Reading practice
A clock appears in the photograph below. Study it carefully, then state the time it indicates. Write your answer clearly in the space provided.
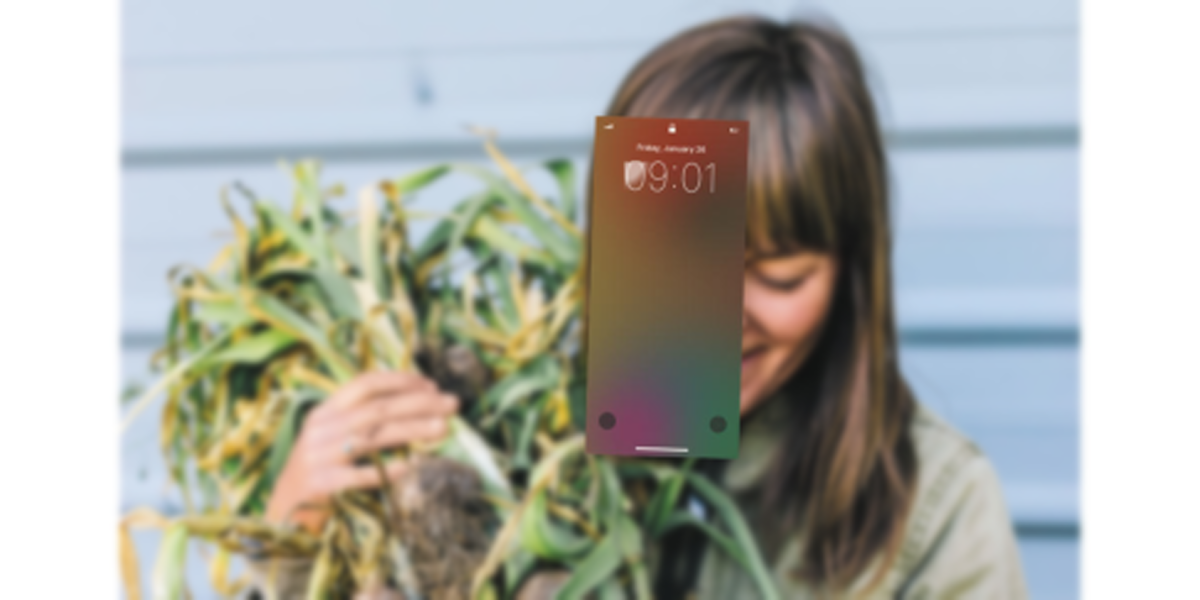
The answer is 9:01
